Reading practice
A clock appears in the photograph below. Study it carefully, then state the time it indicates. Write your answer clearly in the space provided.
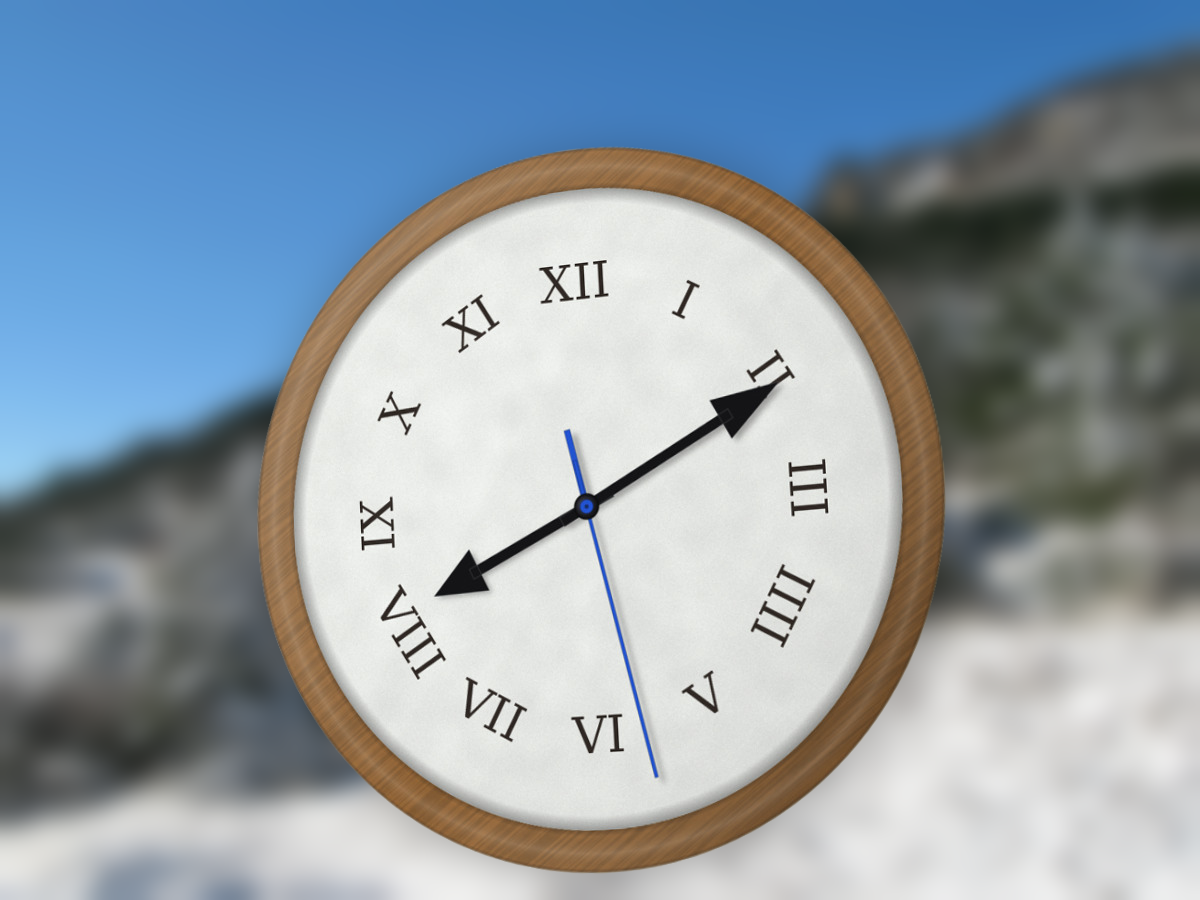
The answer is 8:10:28
